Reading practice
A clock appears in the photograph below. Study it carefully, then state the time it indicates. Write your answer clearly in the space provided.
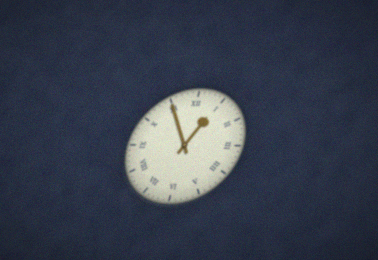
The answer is 12:55
